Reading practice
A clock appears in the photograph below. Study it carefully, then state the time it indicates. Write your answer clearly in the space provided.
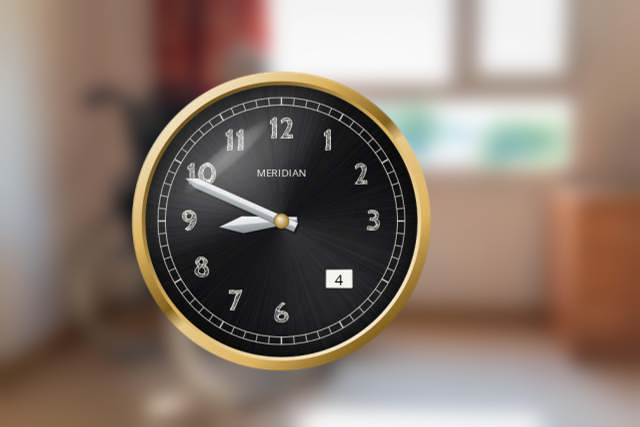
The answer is 8:49
